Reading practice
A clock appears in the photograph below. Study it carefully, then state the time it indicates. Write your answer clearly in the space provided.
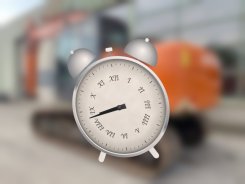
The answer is 8:43
